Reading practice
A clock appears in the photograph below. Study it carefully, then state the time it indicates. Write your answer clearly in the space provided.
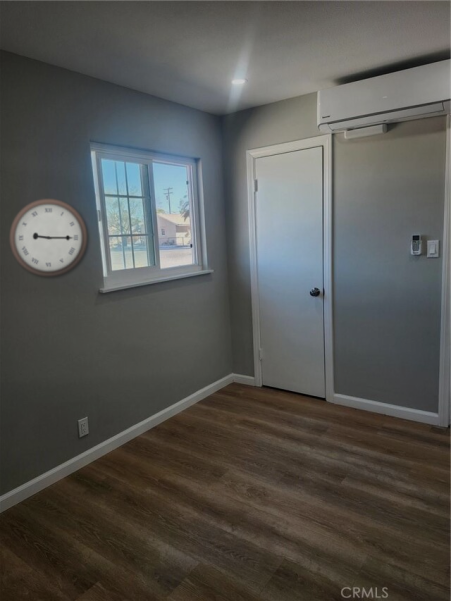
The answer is 9:15
